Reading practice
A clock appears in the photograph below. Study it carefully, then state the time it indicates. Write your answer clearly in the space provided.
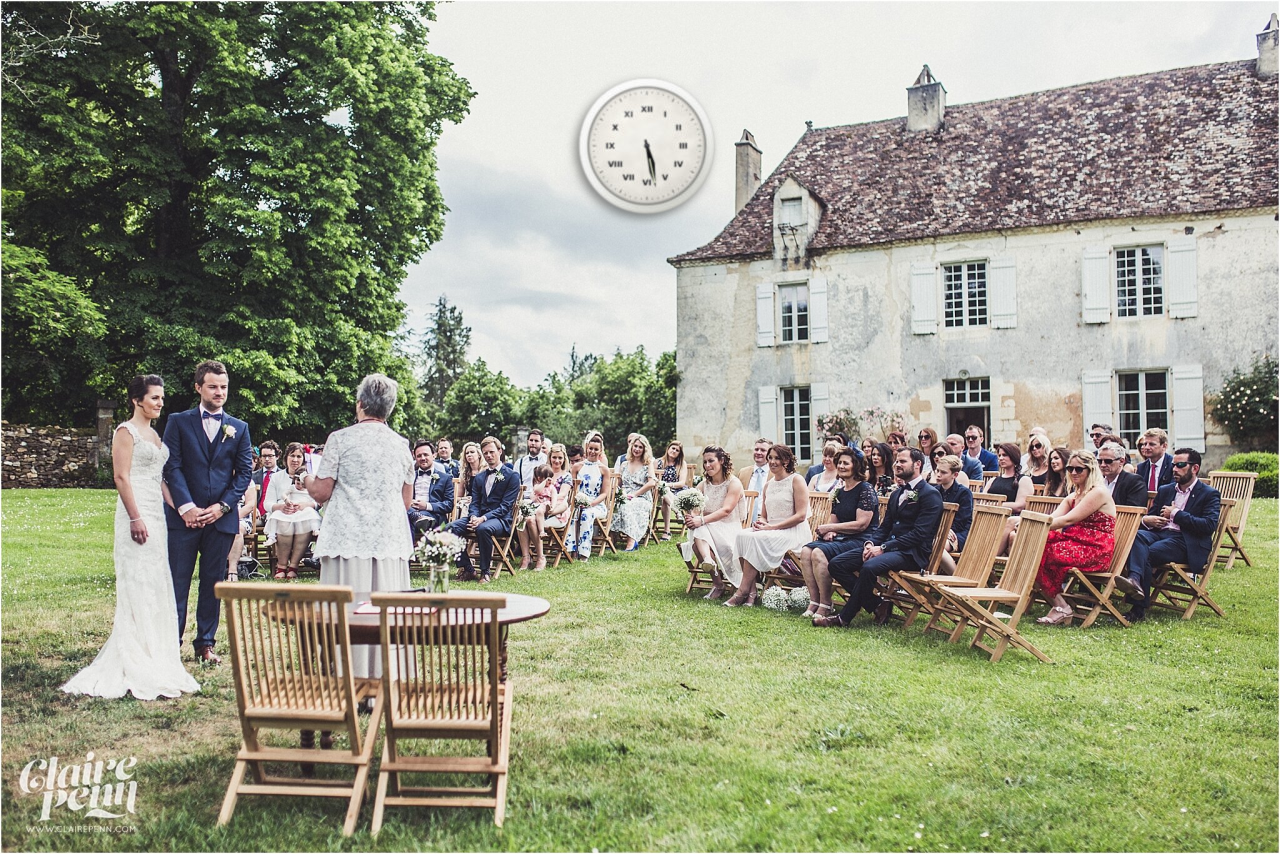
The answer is 5:28
